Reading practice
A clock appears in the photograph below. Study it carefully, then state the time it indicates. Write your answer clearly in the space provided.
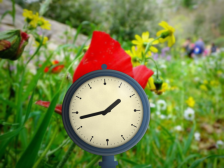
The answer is 1:43
